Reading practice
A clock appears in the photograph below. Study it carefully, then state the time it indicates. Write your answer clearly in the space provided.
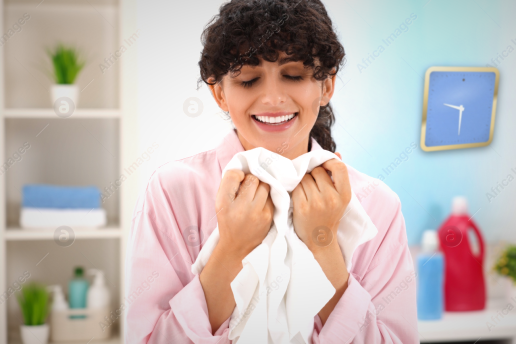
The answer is 9:30
